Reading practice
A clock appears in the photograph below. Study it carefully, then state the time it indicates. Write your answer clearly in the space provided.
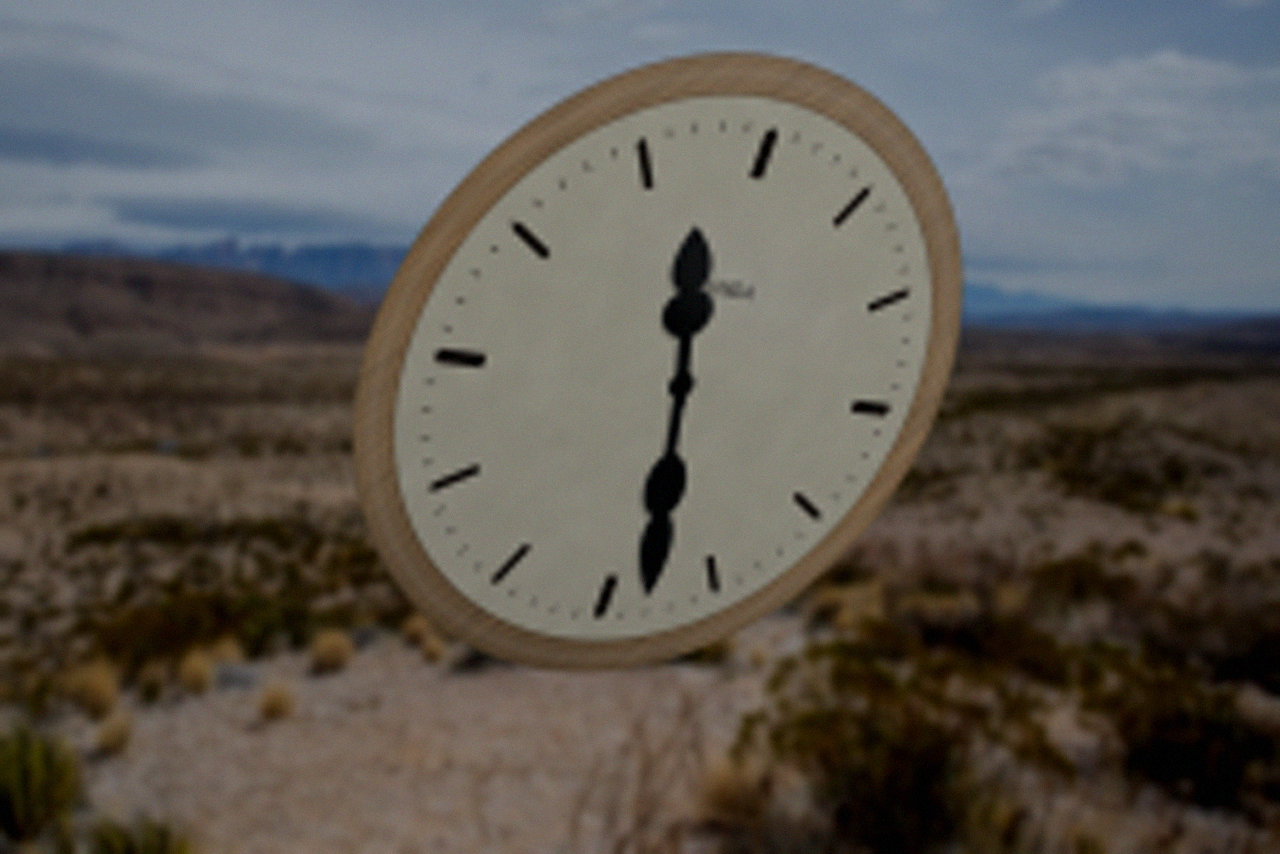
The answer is 11:28
